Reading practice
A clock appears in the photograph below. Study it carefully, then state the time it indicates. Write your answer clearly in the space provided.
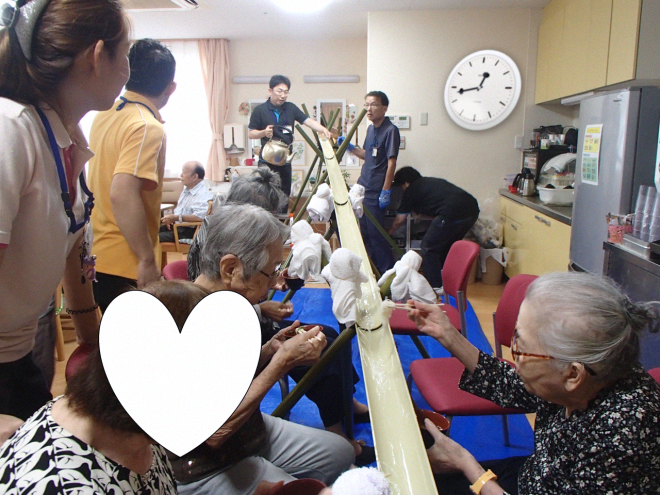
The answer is 12:43
